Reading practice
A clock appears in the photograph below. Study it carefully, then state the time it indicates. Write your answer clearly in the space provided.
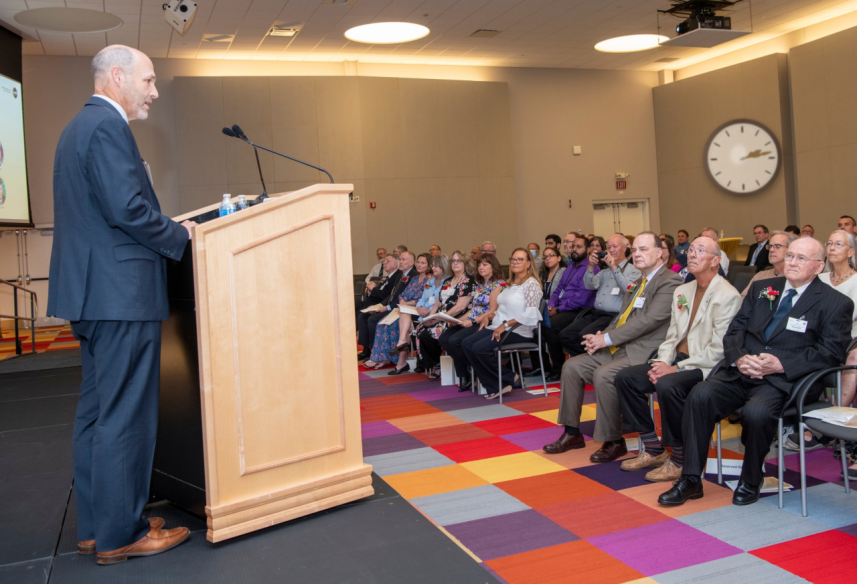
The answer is 2:13
